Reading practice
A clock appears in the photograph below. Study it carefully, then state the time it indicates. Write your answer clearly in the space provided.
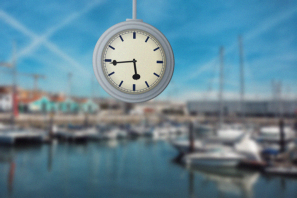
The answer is 5:44
